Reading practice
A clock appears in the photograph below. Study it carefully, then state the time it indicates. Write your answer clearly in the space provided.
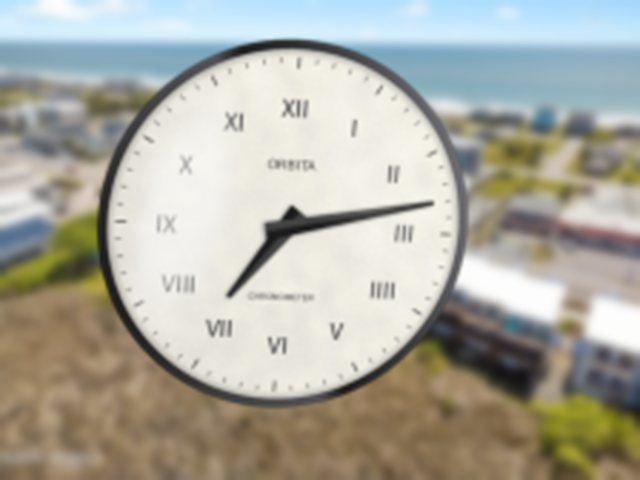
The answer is 7:13
